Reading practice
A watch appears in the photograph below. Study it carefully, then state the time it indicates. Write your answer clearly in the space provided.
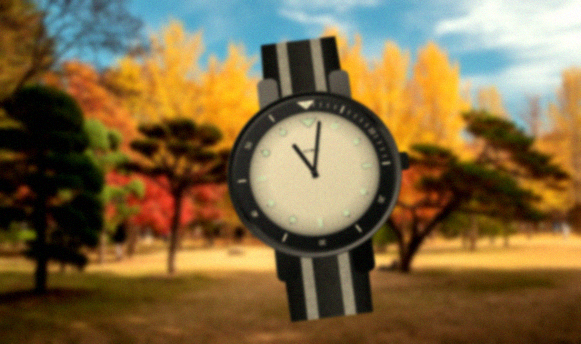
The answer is 11:02
